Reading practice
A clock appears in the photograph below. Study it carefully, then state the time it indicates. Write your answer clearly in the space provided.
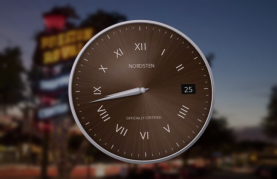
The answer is 8:43
